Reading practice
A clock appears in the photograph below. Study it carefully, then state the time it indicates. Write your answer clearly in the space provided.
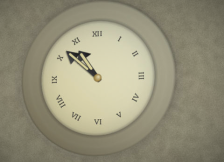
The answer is 10:52
